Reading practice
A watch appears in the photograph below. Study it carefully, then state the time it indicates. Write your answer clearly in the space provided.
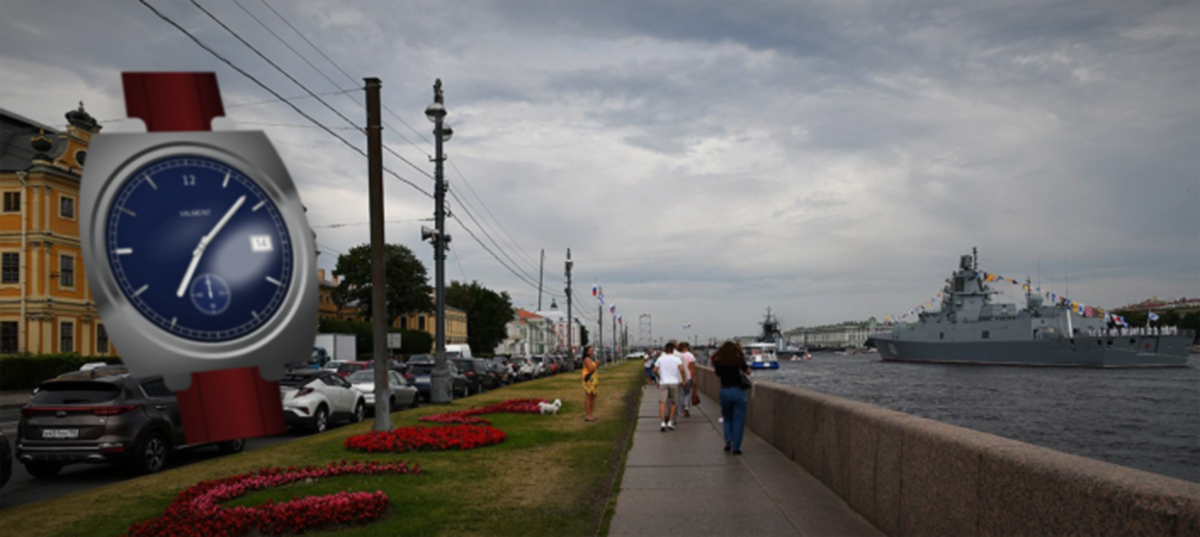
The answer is 7:08
